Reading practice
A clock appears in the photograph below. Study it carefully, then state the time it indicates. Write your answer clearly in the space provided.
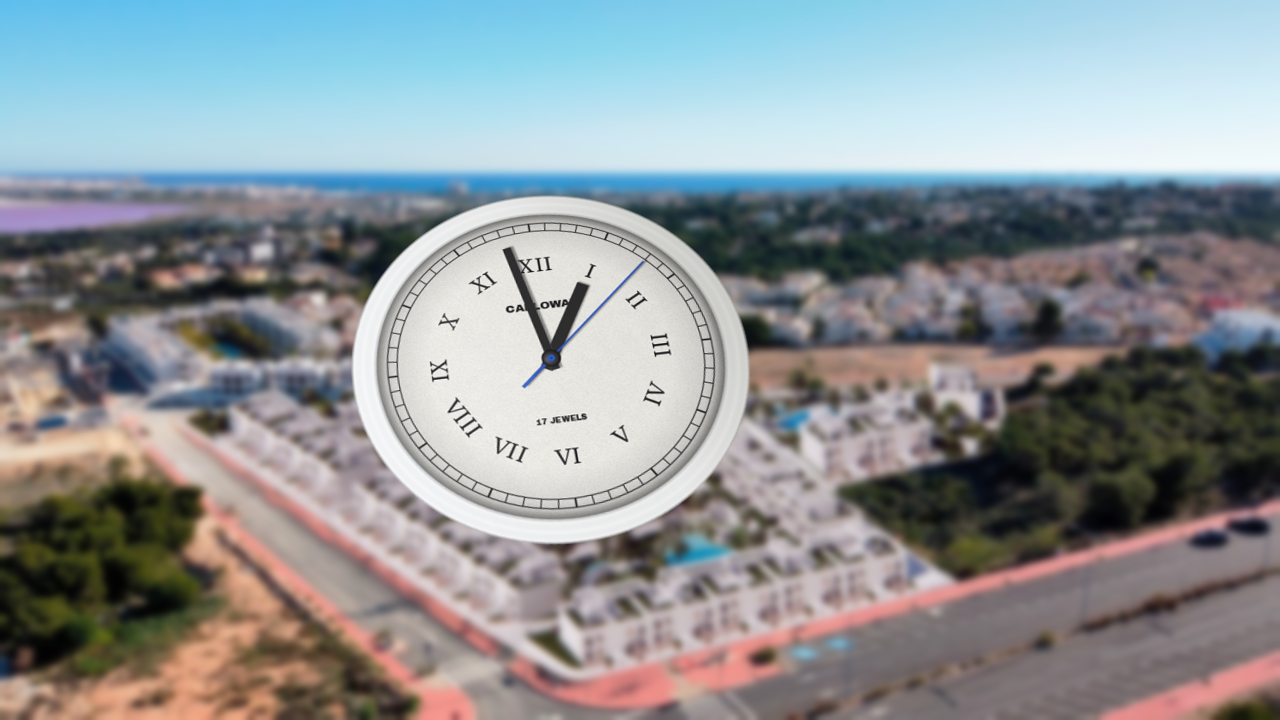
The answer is 12:58:08
